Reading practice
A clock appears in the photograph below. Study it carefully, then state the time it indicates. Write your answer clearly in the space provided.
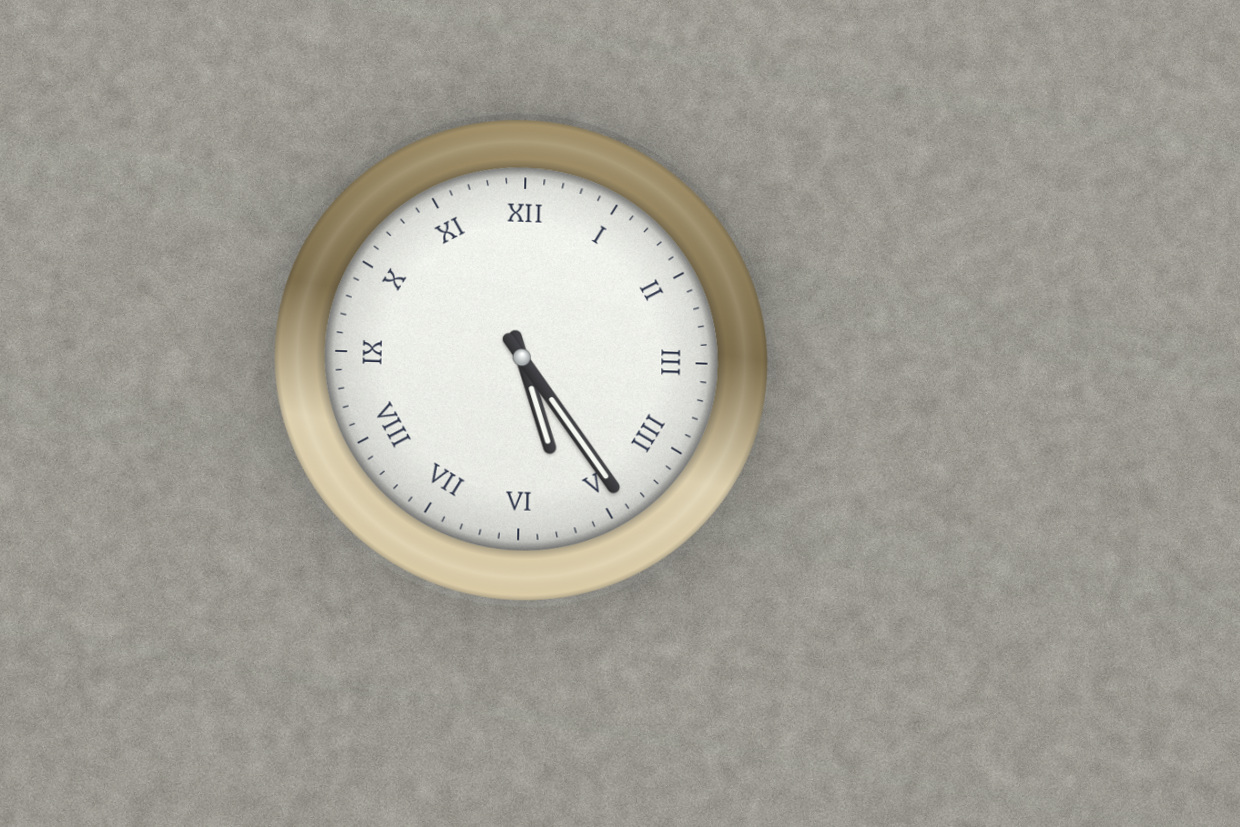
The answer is 5:24
